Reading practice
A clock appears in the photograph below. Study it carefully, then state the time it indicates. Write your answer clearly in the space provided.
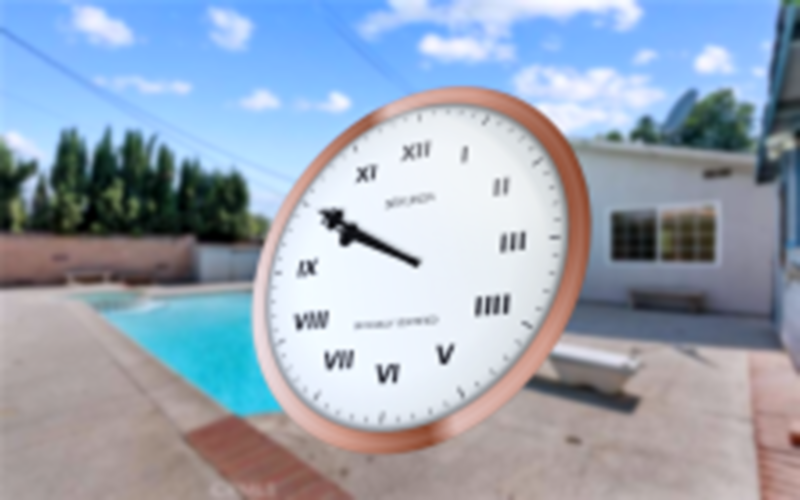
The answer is 9:50
